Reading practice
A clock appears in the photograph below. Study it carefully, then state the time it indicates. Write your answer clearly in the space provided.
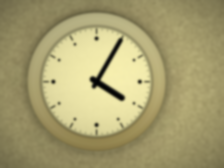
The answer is 4:05
